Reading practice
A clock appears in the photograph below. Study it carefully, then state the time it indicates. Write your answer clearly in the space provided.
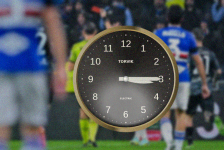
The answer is 3:15
